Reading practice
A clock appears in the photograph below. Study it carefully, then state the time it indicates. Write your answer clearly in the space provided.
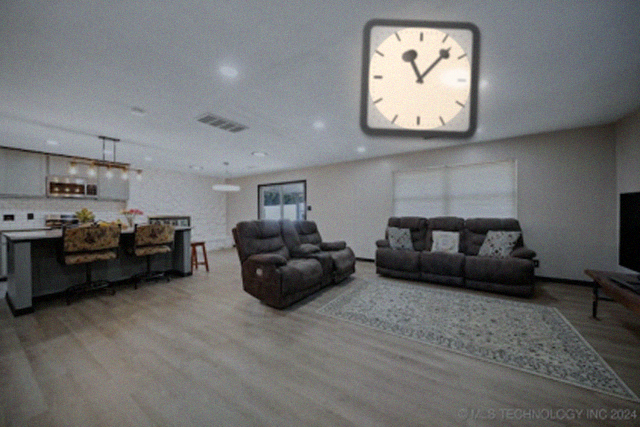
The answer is 11:07
